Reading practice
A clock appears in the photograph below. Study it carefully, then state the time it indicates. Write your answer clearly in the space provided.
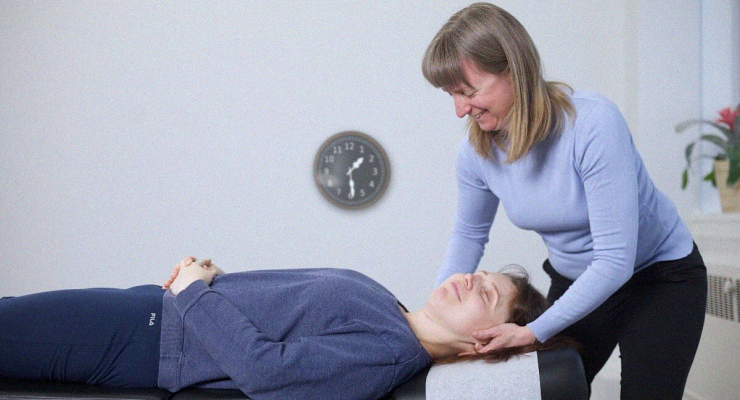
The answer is 1:29
